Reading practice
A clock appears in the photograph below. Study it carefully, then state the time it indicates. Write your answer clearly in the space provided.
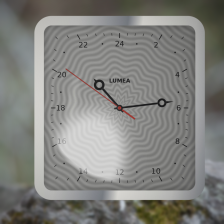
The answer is 21:13:51
